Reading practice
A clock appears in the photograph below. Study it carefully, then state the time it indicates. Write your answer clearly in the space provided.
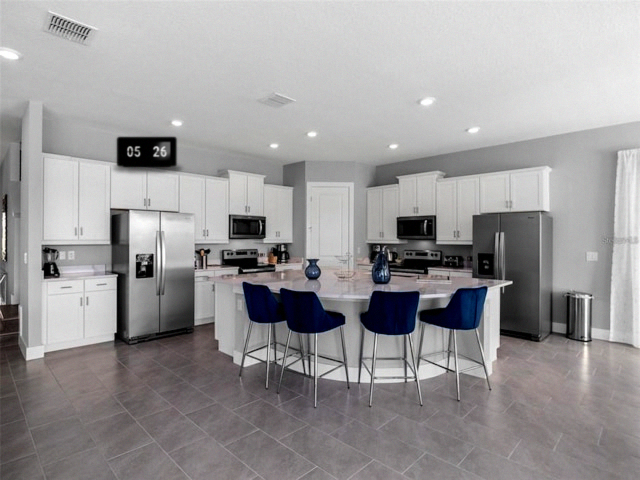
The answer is 5:26
